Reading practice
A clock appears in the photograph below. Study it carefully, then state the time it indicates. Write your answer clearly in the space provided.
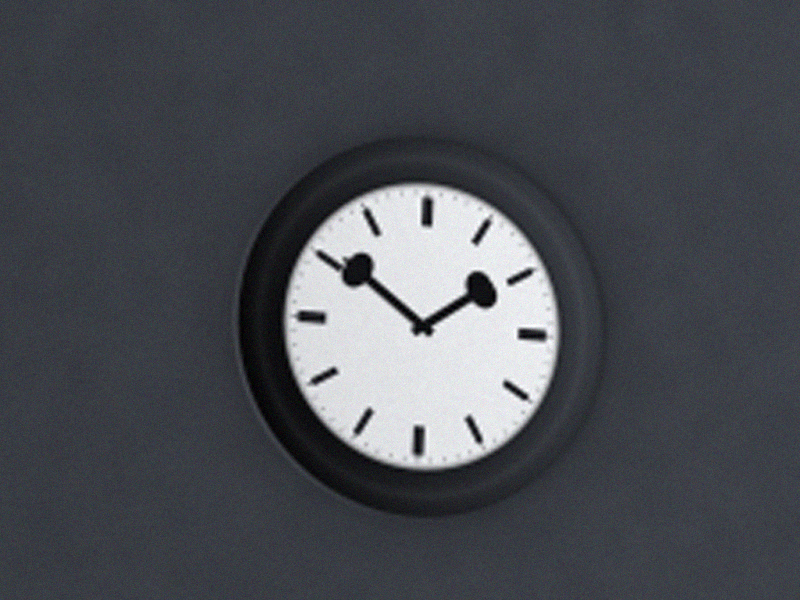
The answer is 1:51
